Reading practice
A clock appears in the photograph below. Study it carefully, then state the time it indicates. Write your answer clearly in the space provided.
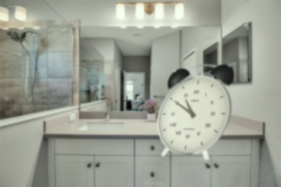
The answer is 10:50
